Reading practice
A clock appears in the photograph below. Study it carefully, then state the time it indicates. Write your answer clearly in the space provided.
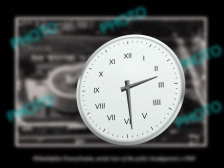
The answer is 2:29
